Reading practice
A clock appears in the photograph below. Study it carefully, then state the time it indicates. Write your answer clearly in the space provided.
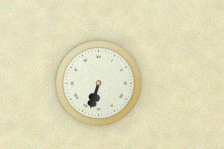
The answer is 6:33
